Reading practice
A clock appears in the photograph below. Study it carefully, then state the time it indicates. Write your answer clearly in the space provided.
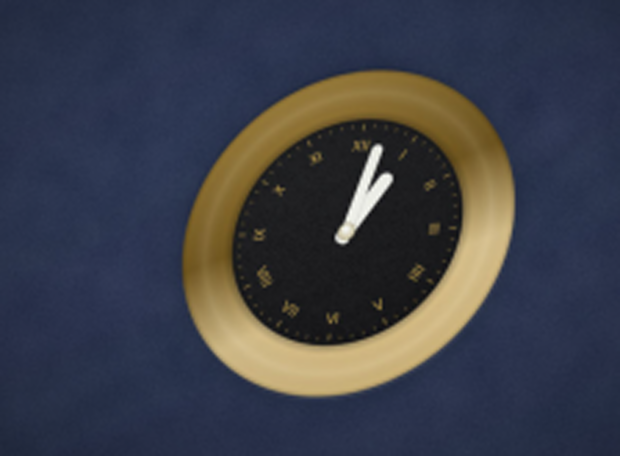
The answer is 1:02
